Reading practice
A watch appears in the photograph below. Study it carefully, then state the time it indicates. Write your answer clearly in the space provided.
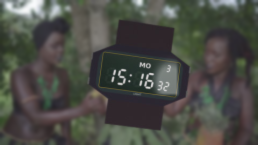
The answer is 15:16:32
